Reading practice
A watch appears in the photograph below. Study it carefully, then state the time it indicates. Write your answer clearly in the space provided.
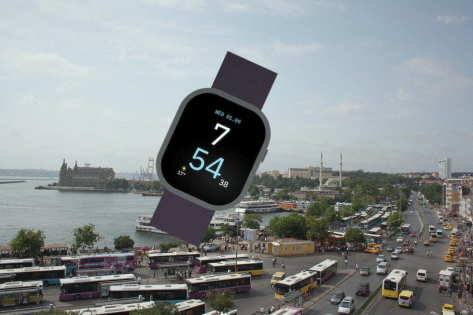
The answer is 7:54:38
